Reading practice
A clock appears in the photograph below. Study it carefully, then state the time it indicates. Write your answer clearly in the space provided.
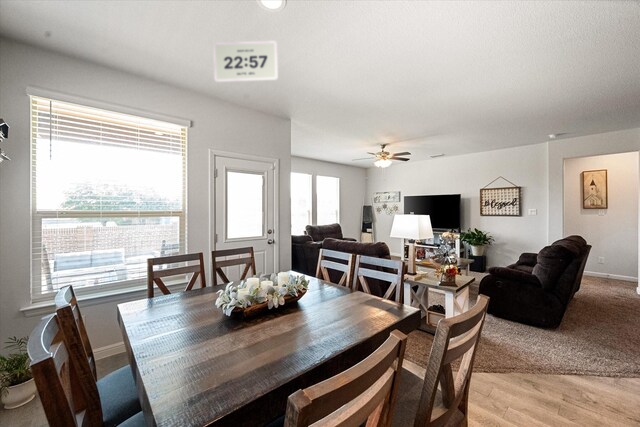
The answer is 22:57
